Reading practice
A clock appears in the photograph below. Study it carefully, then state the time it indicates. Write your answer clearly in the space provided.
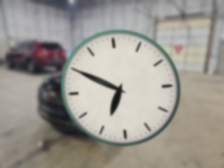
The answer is 6:50
